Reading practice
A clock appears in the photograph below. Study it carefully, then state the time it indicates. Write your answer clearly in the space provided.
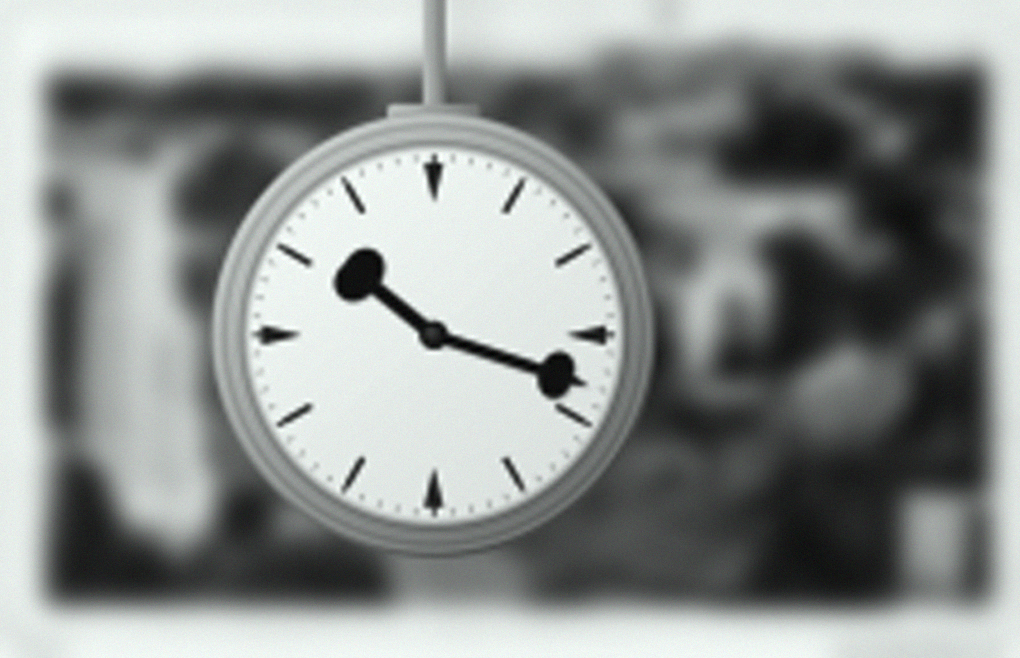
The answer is 10:18
